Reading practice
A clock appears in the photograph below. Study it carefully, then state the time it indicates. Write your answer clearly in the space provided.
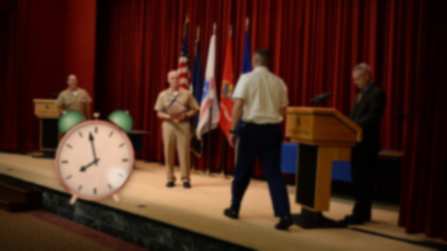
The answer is 7:58
